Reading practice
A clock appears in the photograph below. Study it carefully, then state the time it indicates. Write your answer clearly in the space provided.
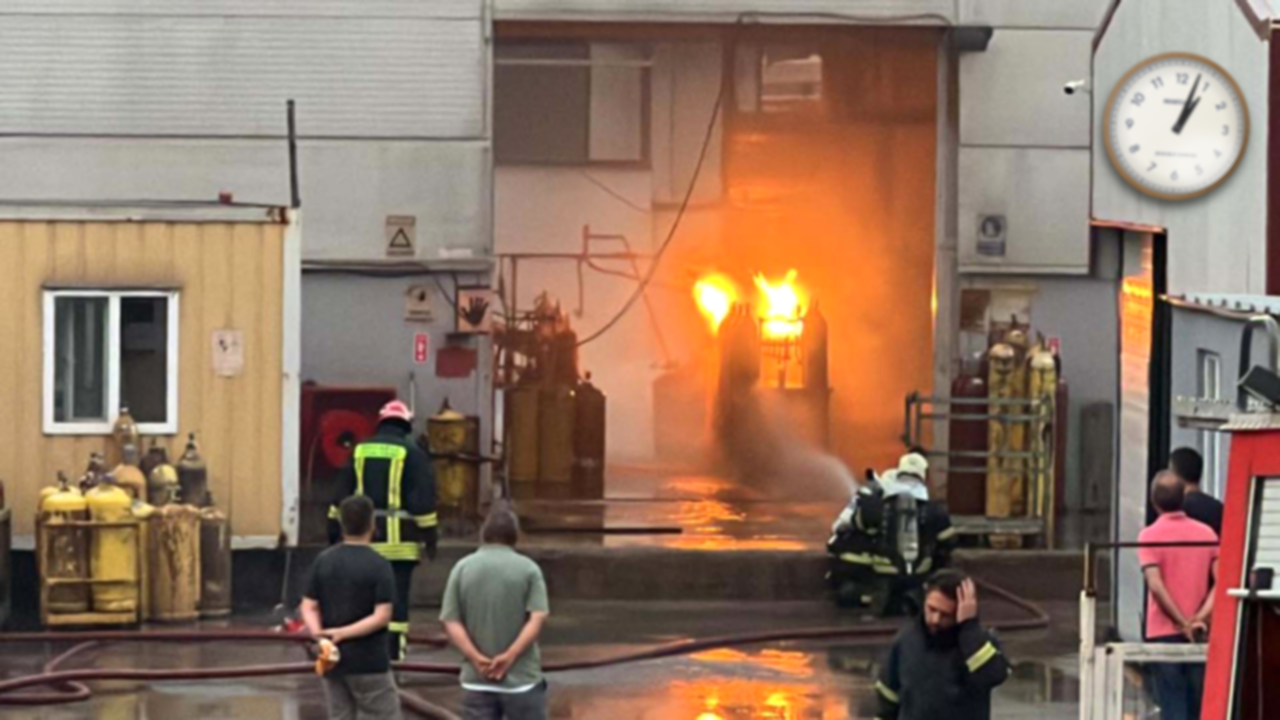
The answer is 1:03
